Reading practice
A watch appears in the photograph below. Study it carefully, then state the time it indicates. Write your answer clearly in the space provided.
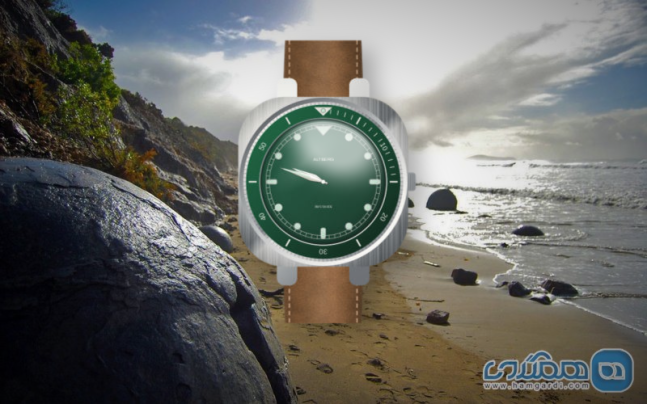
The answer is 9:48
